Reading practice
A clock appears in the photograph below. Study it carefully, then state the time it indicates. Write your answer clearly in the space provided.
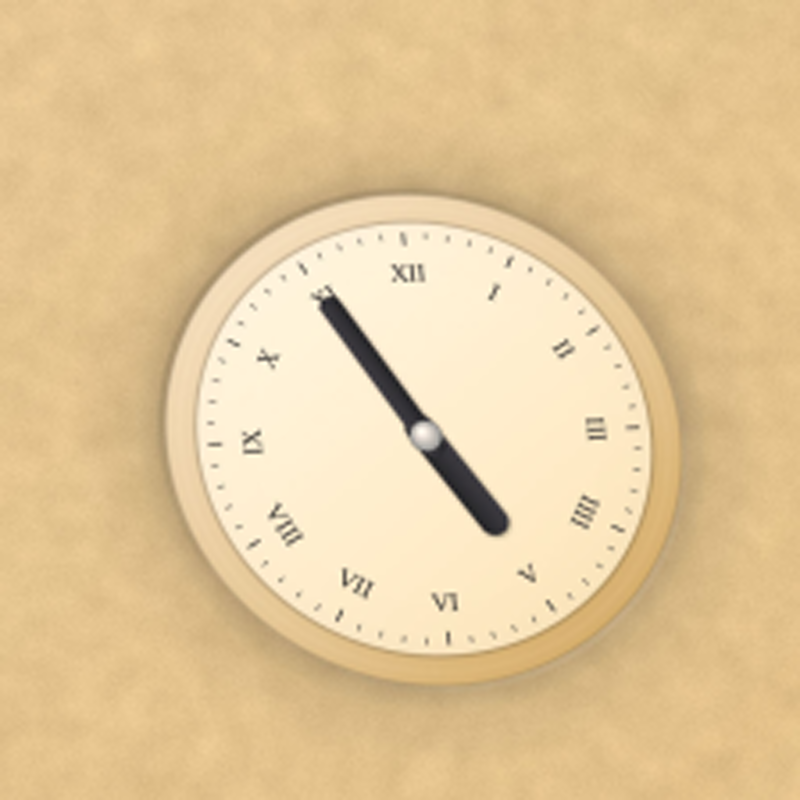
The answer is 4:55
